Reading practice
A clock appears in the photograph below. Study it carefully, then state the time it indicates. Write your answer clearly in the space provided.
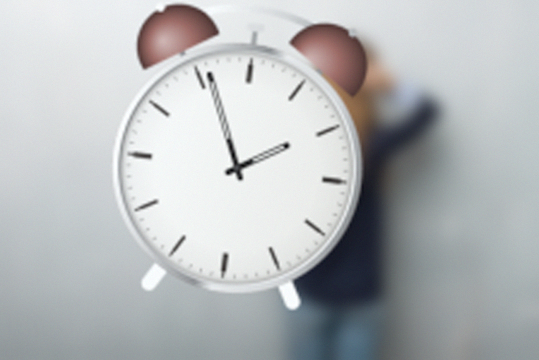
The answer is 1:56
